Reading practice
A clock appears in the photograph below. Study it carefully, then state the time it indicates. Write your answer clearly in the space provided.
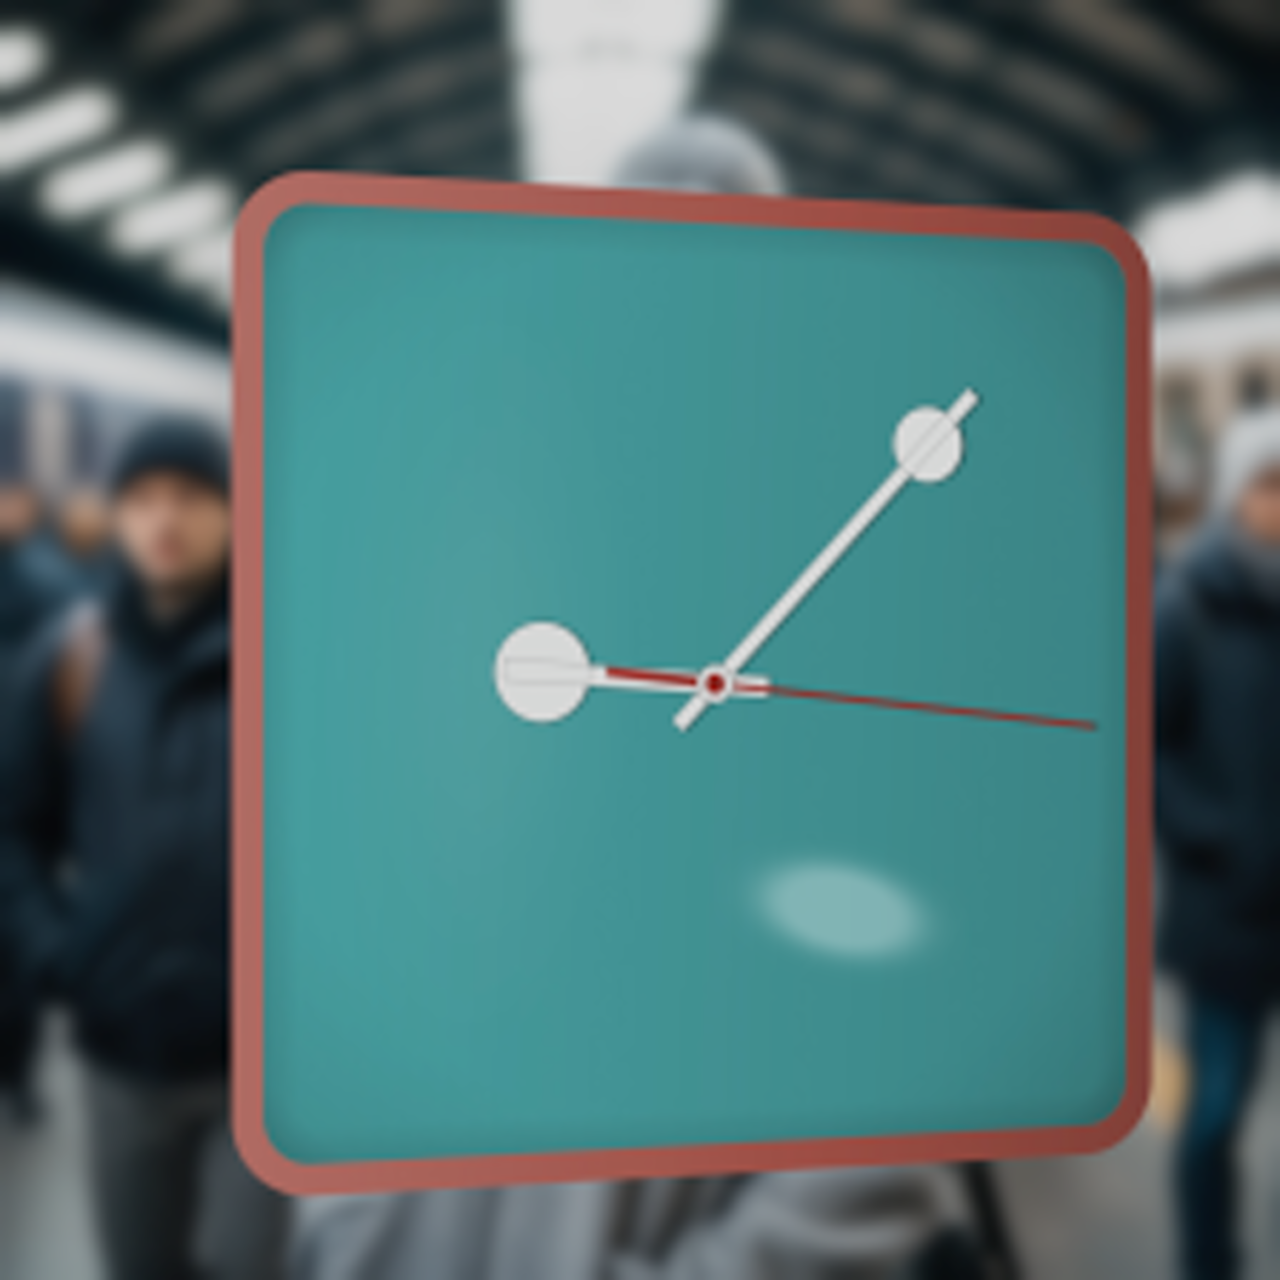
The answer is 9:07:16
